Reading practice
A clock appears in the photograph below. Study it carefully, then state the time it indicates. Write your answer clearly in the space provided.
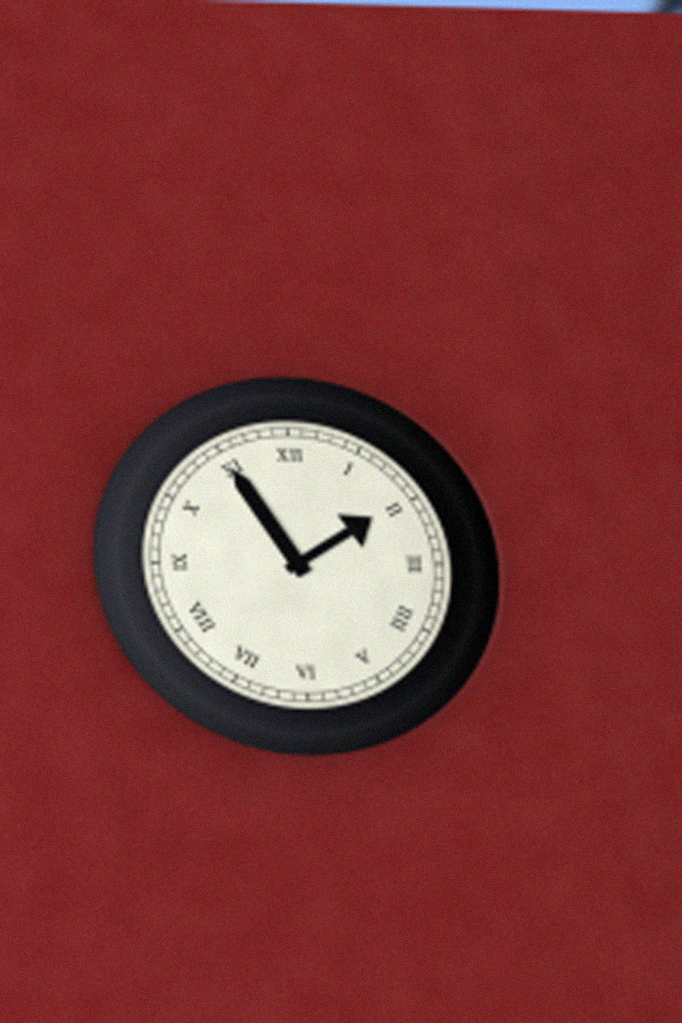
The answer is 1:55
